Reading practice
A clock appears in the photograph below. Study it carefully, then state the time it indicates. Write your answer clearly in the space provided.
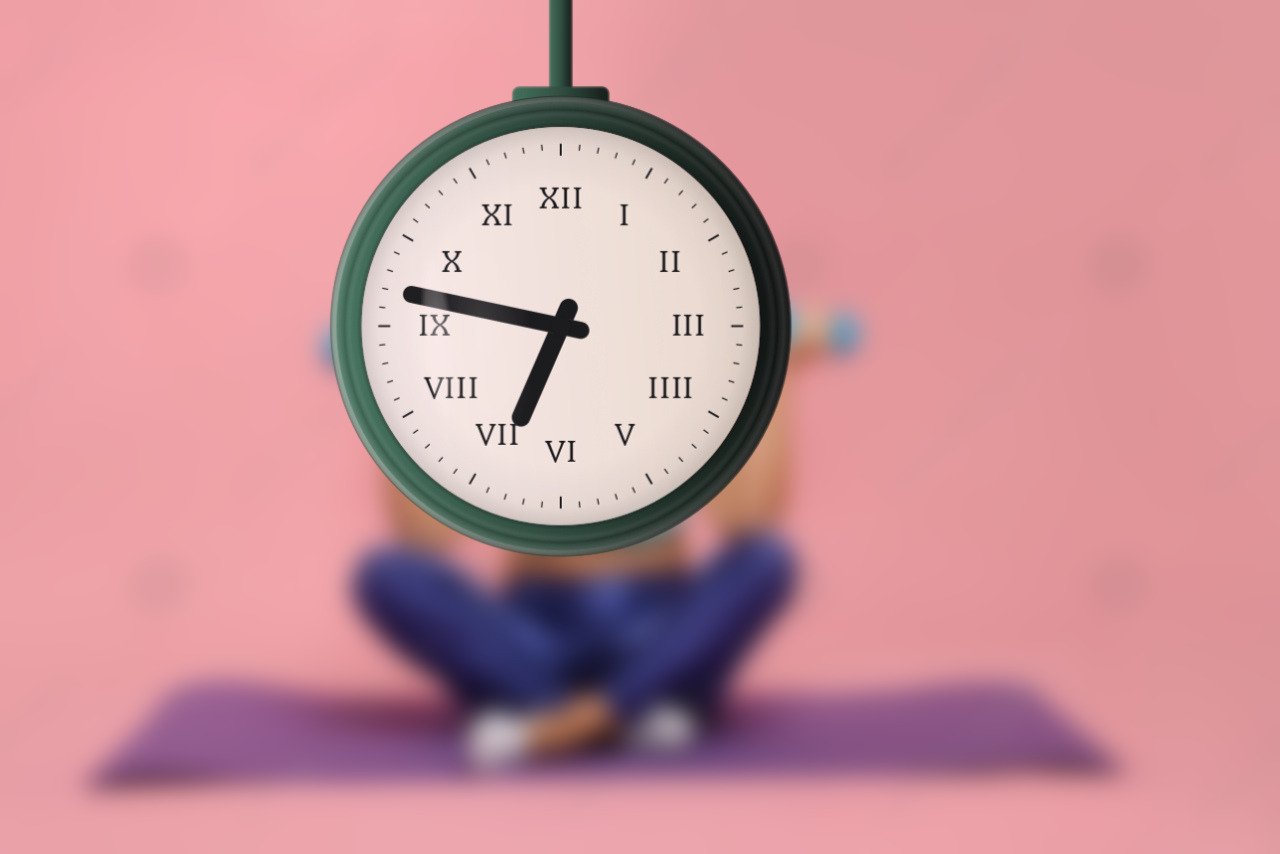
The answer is 6:47
